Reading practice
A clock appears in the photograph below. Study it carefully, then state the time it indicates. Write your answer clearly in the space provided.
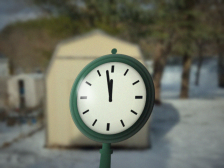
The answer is 11:58
